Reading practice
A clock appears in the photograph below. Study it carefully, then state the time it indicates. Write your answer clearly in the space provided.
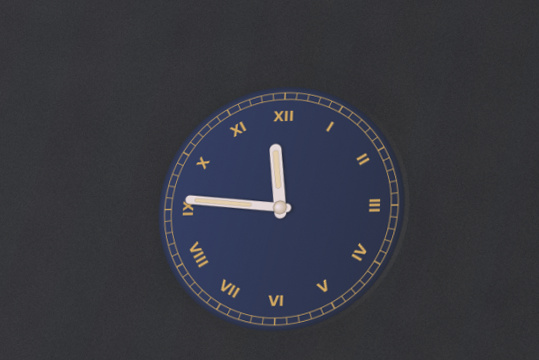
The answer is 11:46
